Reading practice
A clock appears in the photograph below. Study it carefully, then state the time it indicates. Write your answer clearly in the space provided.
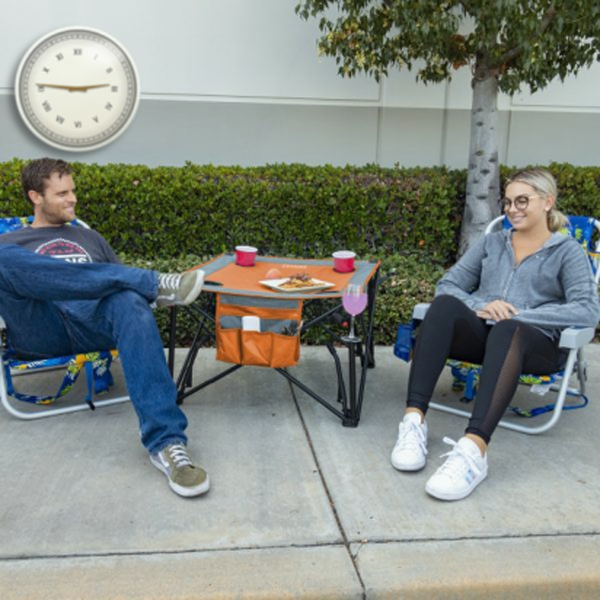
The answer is 2:46
